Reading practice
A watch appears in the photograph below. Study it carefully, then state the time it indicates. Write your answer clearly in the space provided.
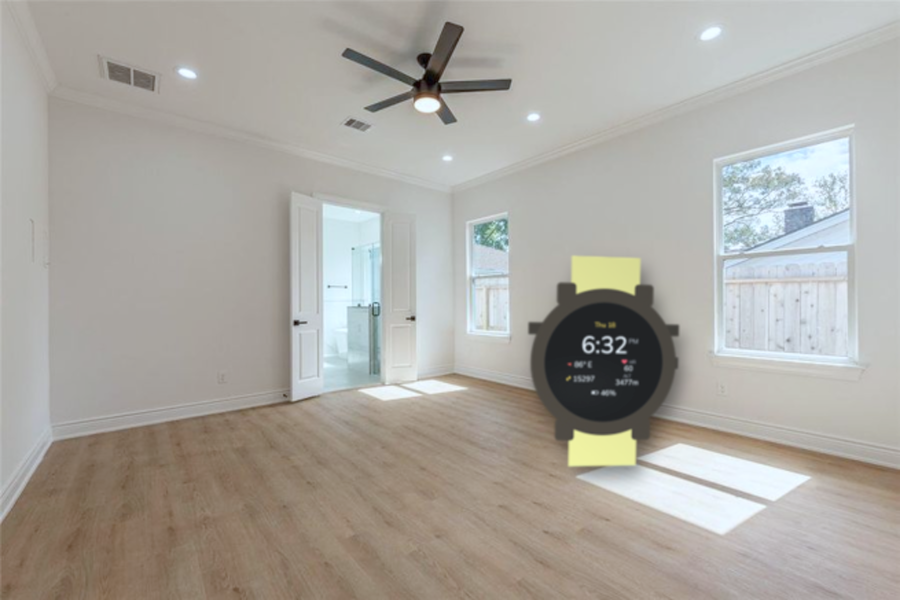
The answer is 6:32
